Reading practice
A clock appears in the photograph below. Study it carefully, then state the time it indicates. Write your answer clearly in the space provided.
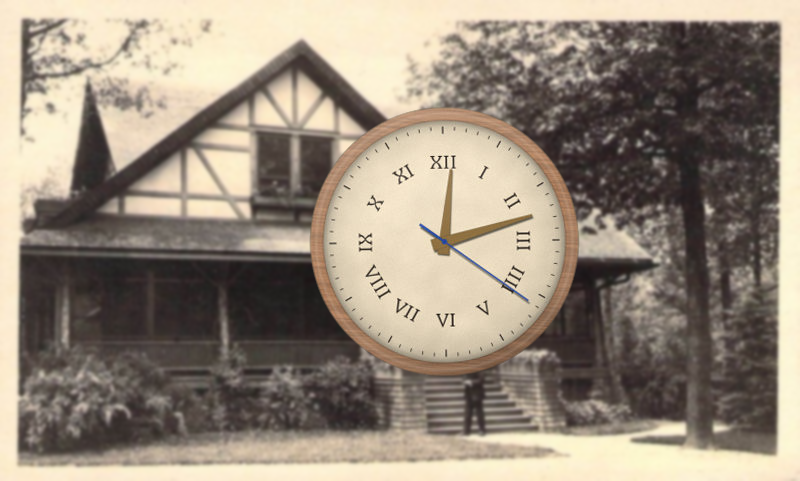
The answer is 12:12:21
